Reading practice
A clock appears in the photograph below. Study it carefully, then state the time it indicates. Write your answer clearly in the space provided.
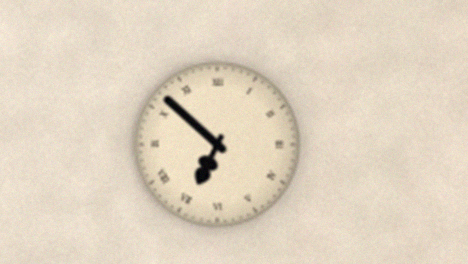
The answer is 6:52
